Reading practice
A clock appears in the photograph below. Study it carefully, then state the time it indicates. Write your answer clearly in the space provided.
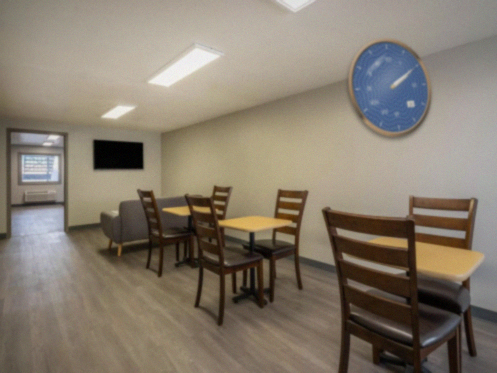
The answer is 2:10
